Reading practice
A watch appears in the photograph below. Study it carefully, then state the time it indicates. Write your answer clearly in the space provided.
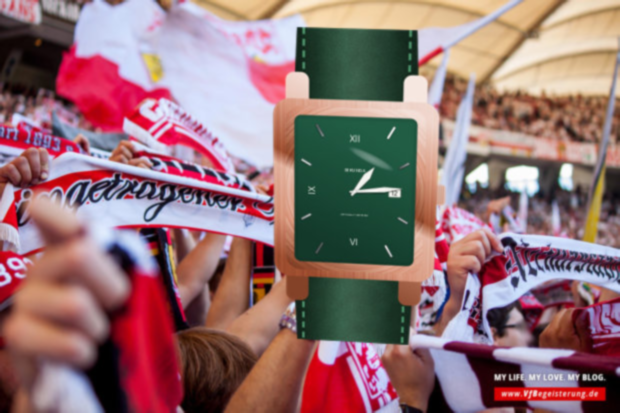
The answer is 1:14
